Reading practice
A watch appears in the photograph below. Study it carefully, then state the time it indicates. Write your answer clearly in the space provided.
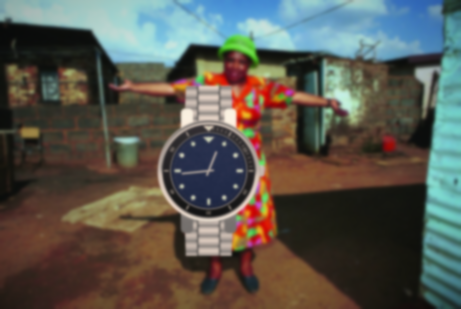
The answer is 12:44
